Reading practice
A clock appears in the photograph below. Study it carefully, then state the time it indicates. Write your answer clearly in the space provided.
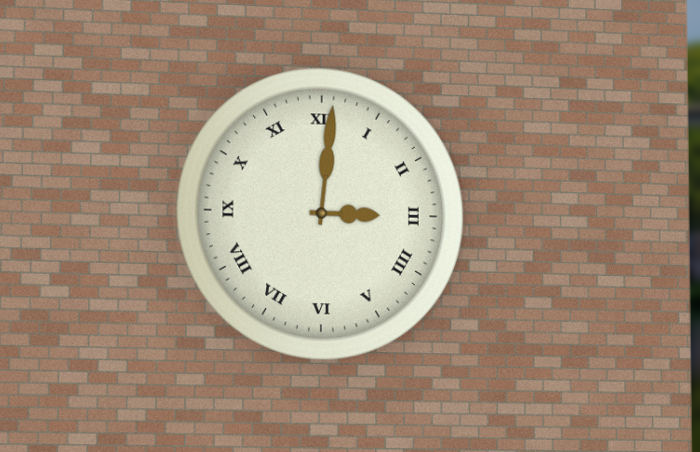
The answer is 3:01
